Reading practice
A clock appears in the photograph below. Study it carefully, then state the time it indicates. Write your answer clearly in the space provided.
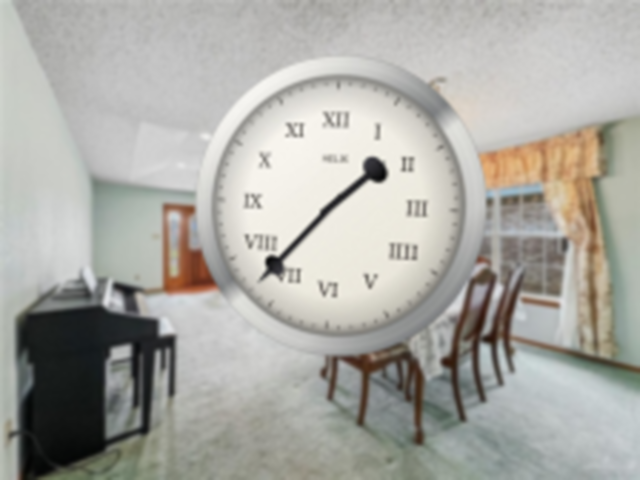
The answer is 1:37
